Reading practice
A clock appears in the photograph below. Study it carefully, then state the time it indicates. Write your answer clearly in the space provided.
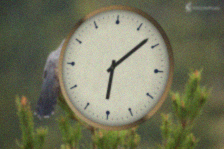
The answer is 6:08
